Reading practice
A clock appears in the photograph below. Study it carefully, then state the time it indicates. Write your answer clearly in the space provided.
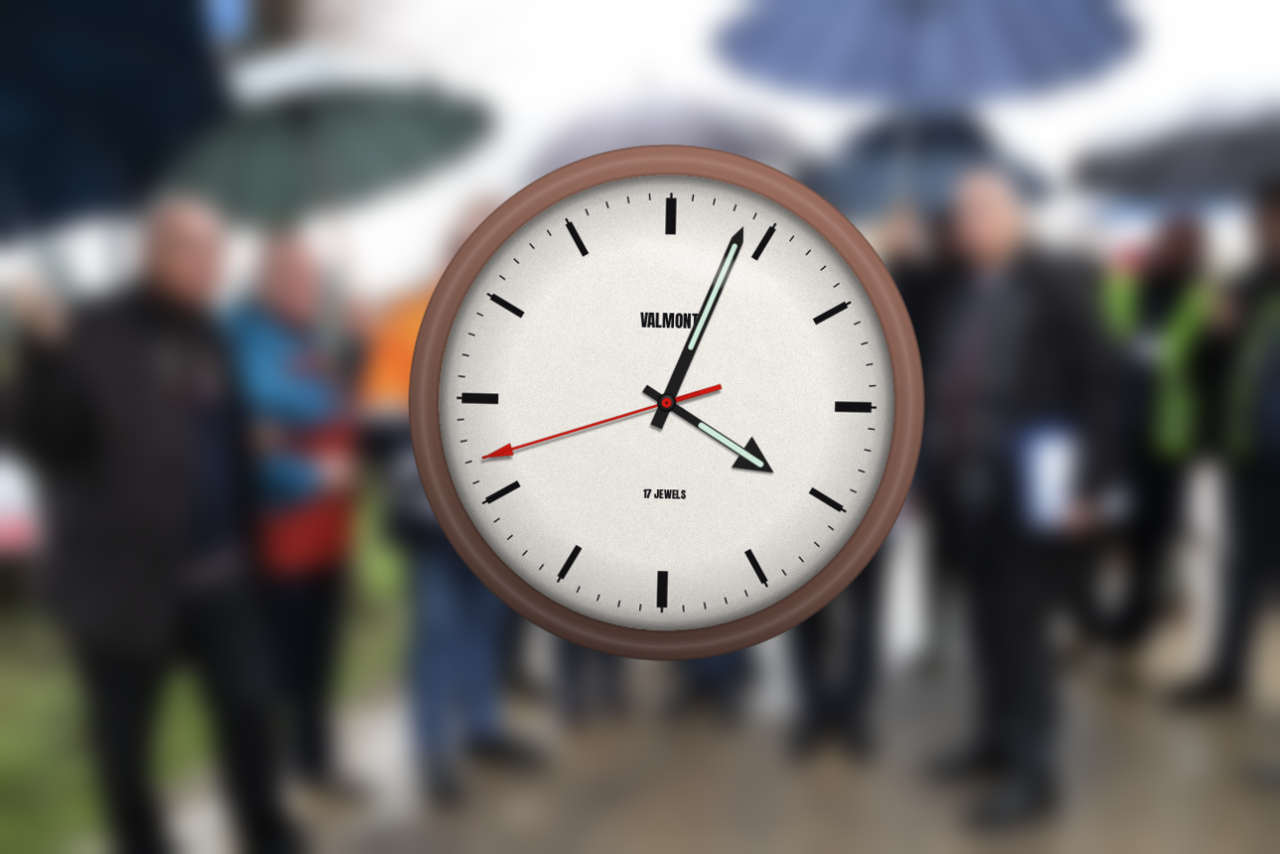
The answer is 4:03:42
